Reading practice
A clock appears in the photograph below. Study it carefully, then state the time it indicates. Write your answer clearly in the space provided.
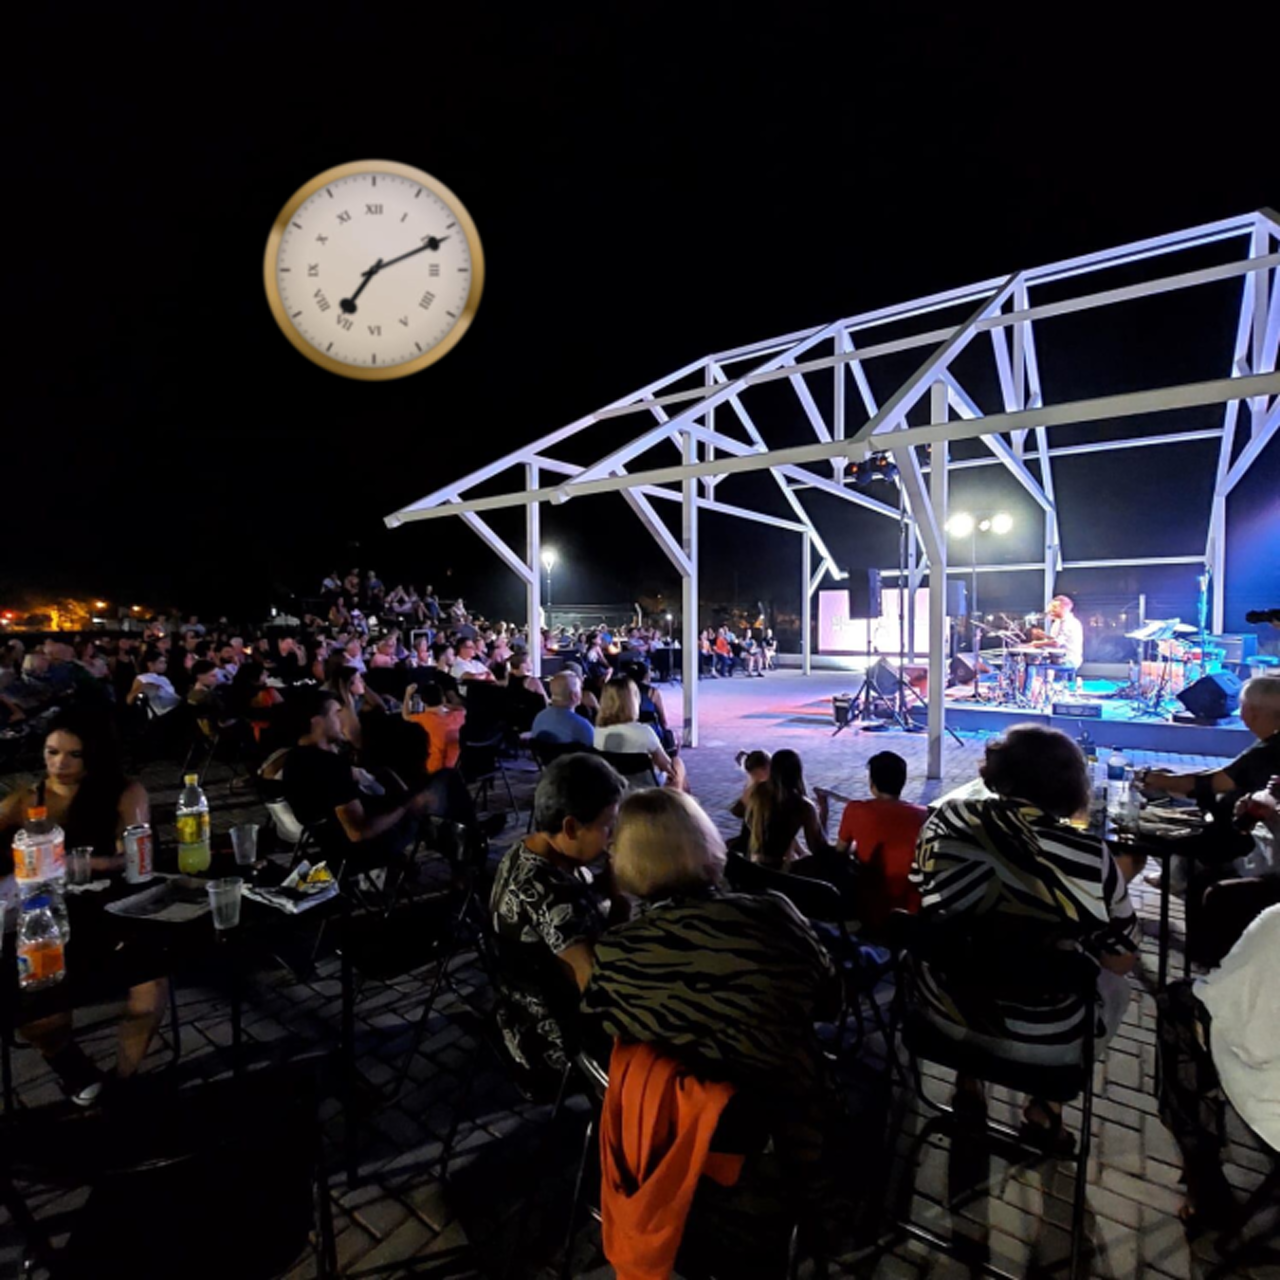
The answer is 7:11
